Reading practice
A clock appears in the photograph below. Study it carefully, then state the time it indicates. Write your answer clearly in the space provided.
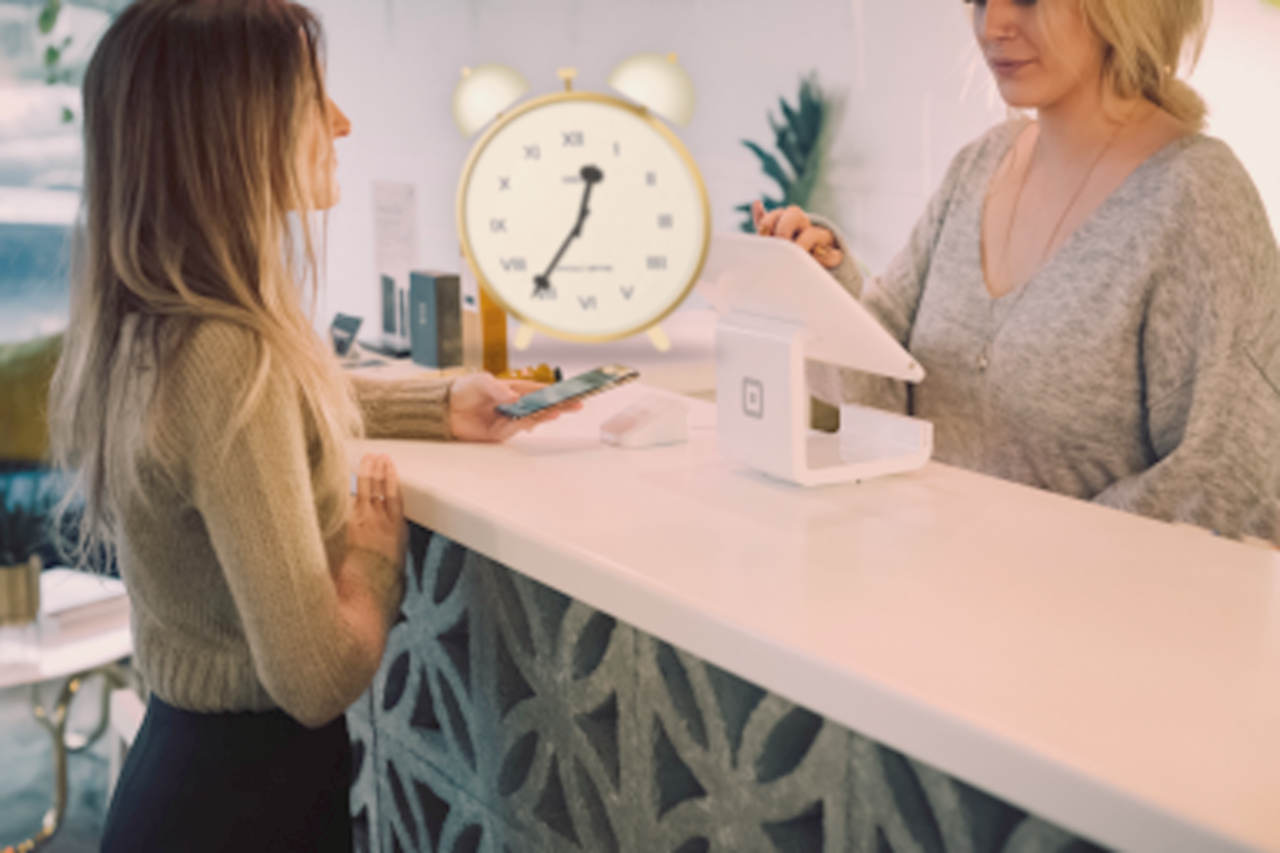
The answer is 12:36
